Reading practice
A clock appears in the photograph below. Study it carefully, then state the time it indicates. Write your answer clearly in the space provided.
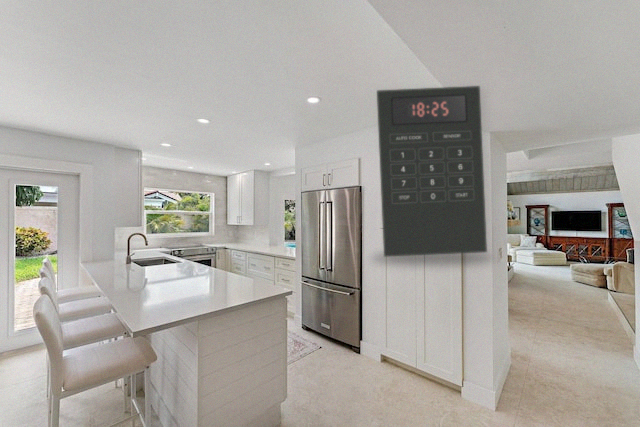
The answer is 18:25
